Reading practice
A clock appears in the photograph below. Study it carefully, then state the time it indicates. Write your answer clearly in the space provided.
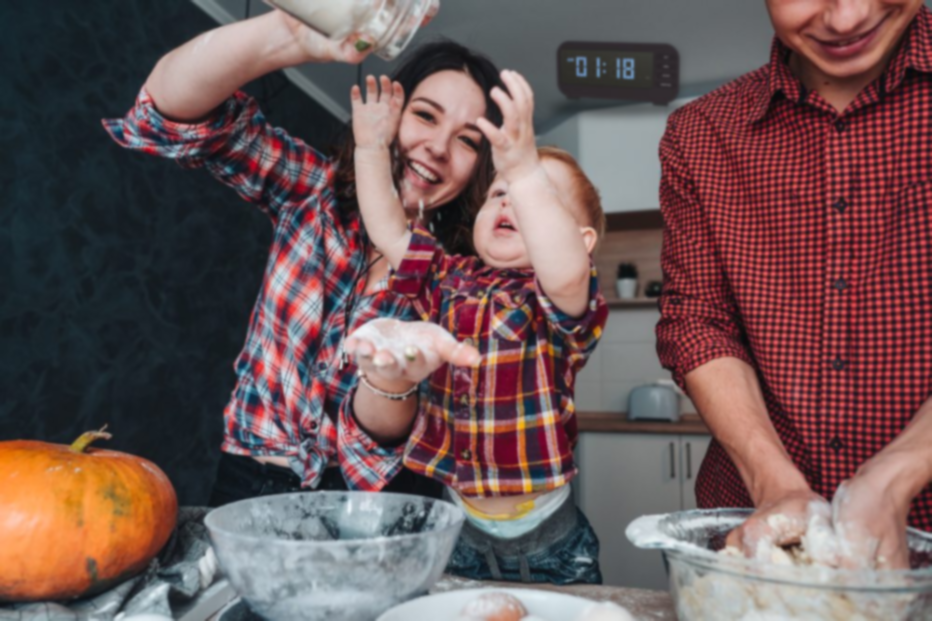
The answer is 1:18
